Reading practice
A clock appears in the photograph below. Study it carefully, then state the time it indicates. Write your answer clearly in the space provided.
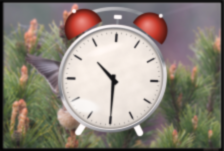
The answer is 10:30
